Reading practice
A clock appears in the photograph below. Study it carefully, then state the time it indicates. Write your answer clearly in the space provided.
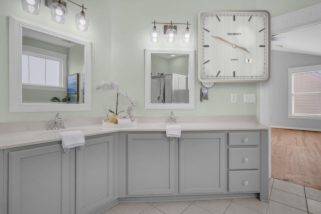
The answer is 3:49
